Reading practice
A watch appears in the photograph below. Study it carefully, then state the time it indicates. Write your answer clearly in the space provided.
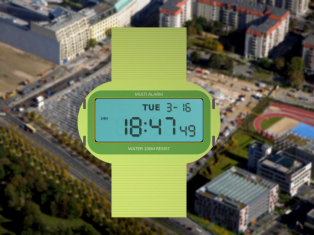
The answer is 18:47:49
